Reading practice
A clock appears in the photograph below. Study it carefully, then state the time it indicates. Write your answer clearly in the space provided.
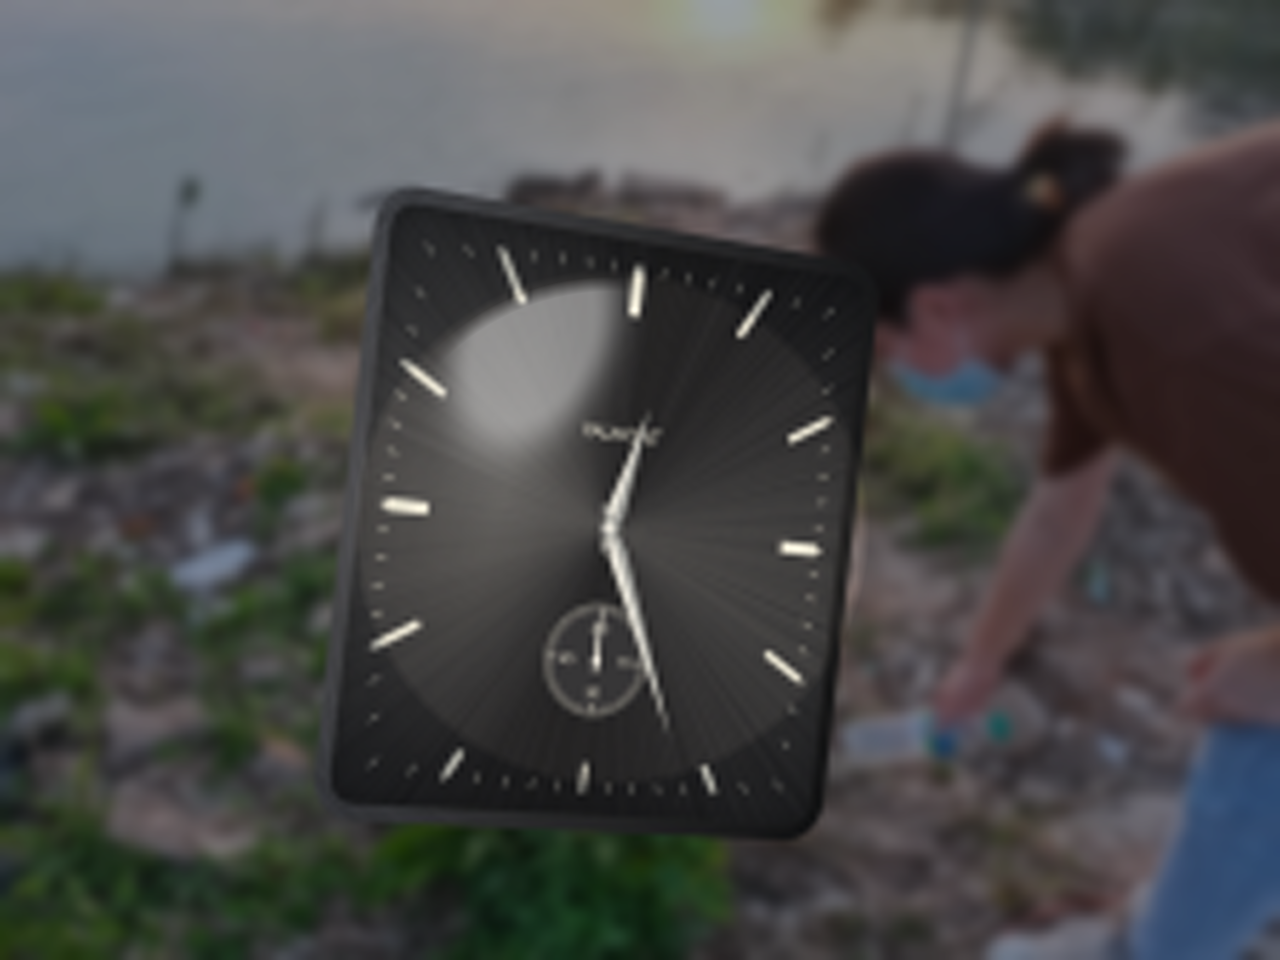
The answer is 12:26
